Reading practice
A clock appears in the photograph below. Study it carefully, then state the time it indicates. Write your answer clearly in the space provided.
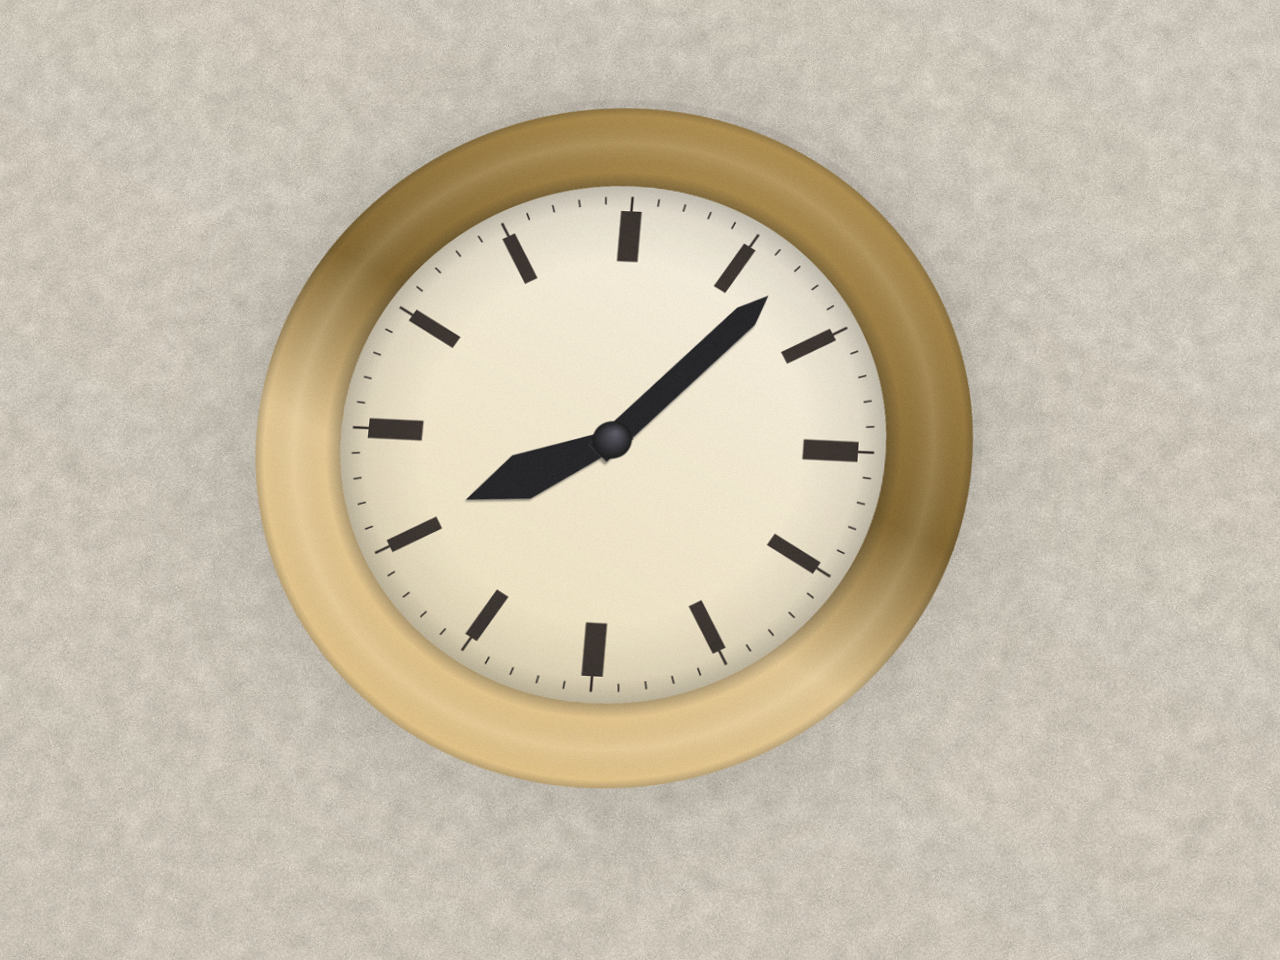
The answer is 8:07
